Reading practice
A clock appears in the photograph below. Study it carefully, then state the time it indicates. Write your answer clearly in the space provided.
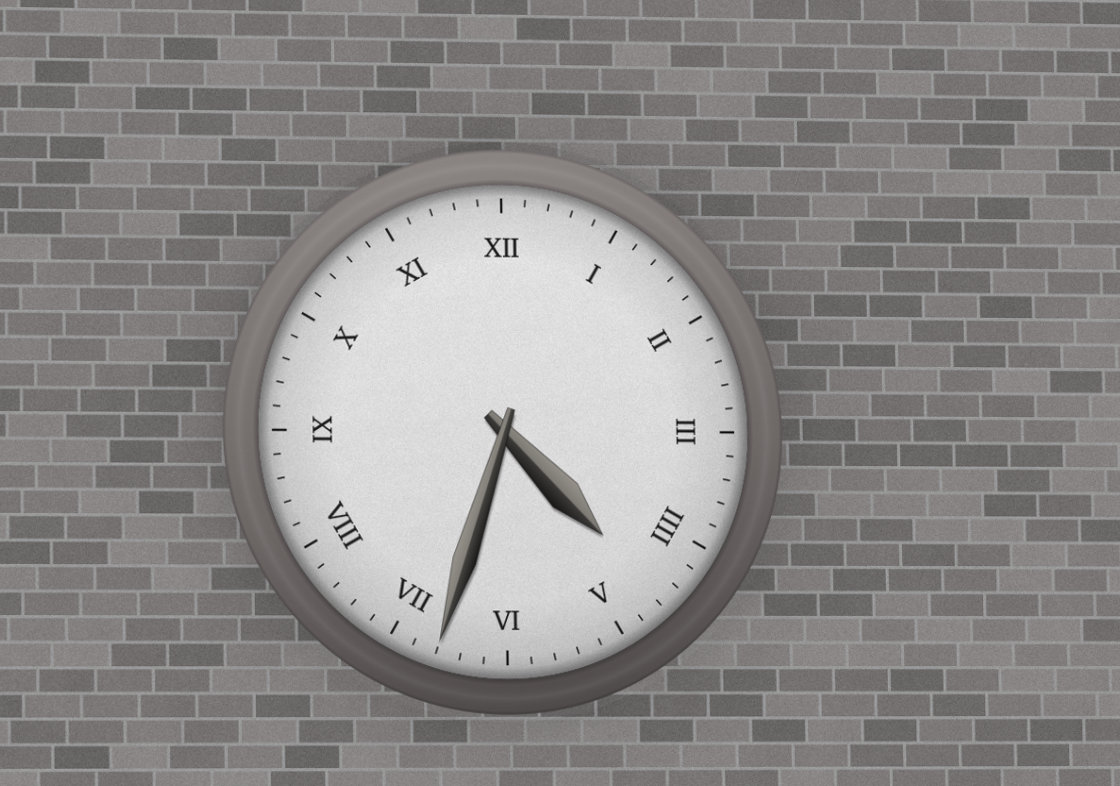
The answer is 4:33
